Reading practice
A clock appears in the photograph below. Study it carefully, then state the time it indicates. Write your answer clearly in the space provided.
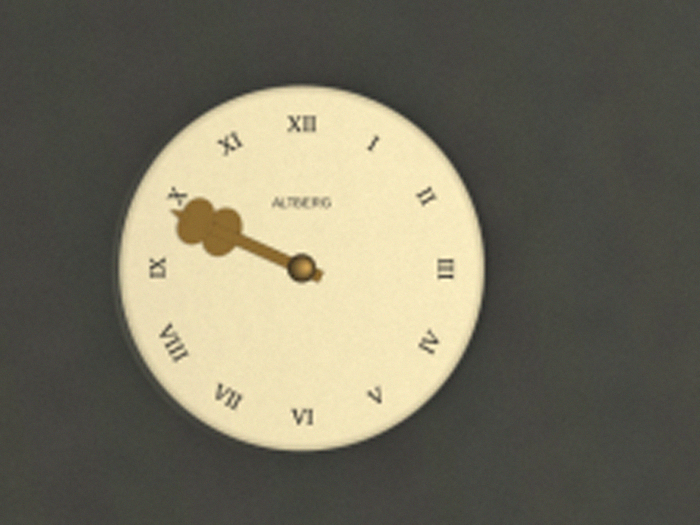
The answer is 9:49
